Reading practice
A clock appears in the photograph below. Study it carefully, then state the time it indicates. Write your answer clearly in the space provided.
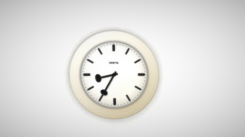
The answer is 8:35
